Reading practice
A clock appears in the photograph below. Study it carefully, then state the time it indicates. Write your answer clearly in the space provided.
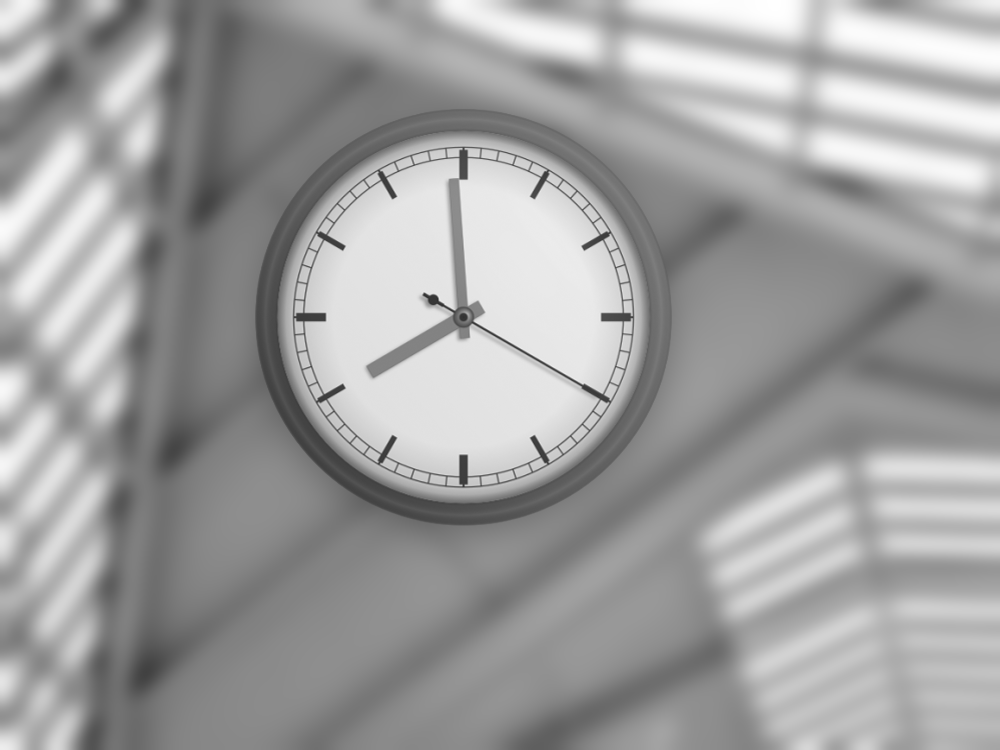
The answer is 7:59:20
